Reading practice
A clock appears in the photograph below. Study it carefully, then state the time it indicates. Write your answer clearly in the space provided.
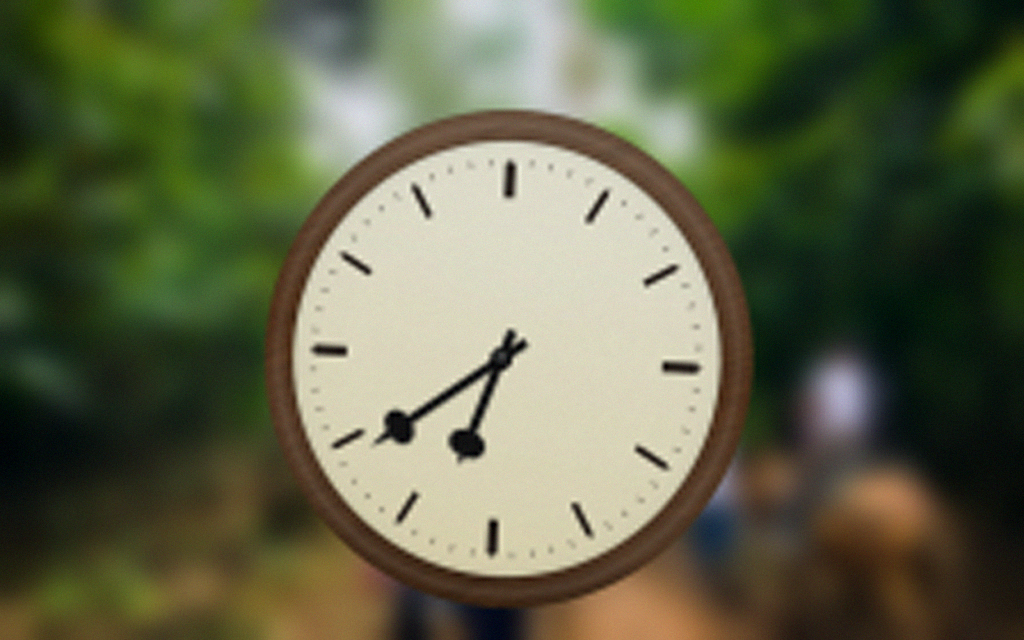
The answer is 6:39
